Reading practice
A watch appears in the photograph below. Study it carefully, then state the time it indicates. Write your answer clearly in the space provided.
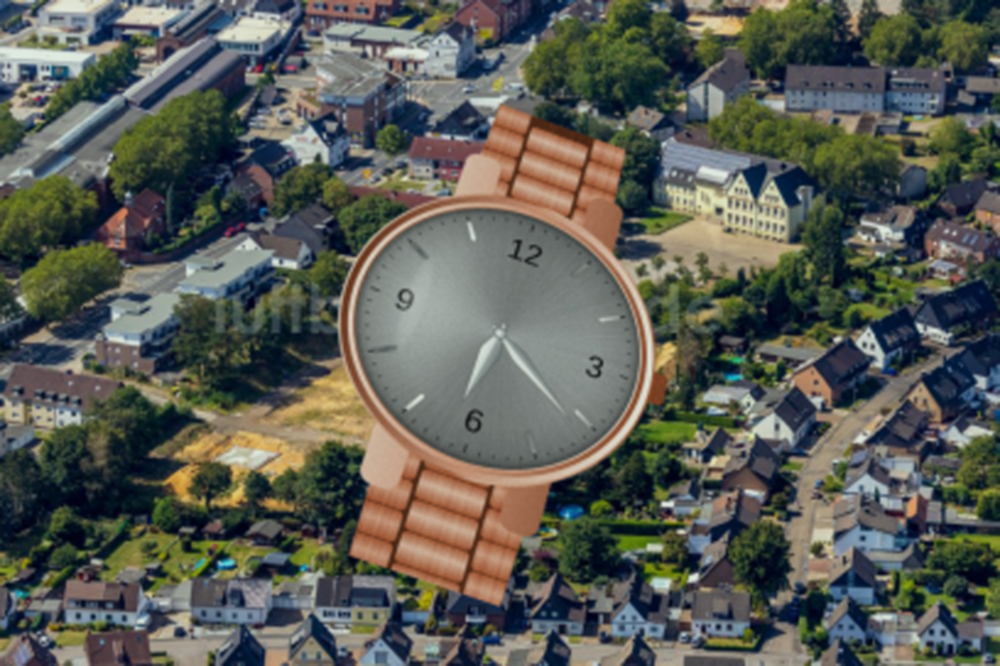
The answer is 6:21
